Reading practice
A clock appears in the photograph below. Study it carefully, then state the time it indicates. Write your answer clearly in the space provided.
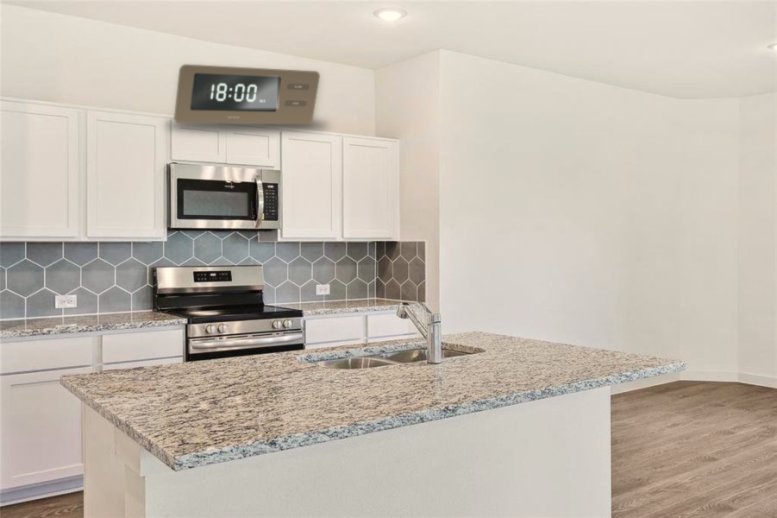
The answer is 18:00
